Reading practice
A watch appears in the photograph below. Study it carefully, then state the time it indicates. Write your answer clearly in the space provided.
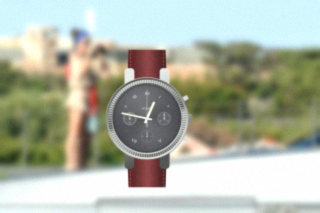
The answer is 12:47
